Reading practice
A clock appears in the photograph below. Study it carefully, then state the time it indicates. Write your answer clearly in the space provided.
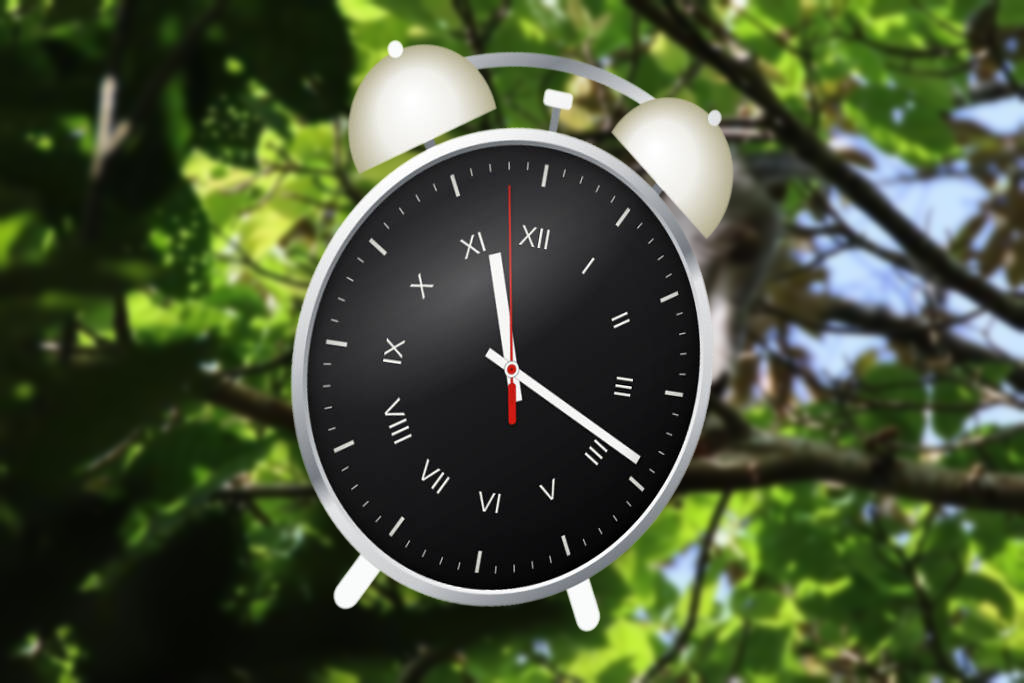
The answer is 11:18:58
